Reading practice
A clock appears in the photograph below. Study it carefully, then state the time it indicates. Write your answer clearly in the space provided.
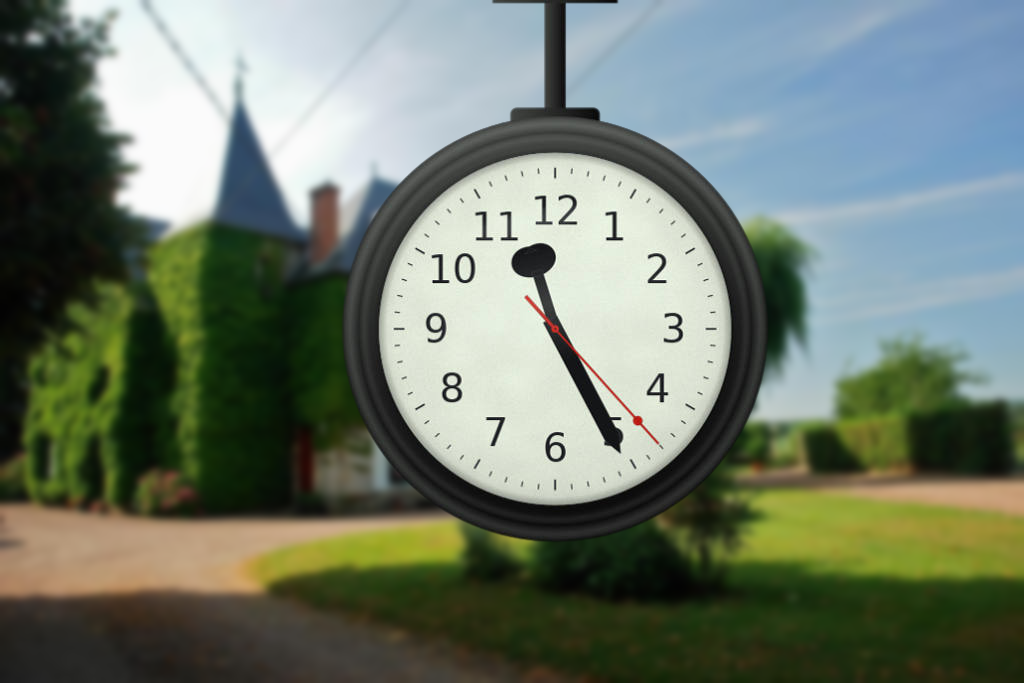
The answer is 11:25:23
